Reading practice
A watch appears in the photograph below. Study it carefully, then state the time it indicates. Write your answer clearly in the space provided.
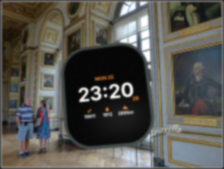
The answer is 23:20
